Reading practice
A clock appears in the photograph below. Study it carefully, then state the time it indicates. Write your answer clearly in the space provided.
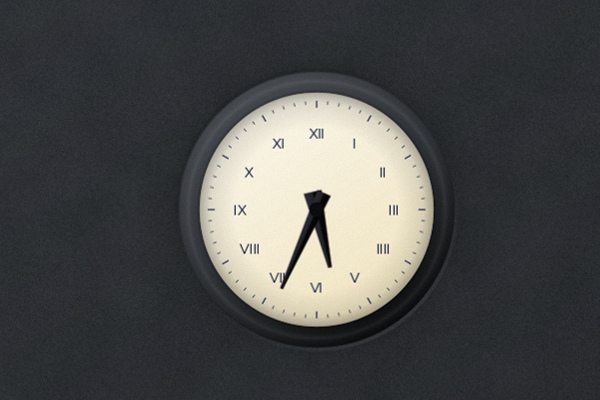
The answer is 5:34
